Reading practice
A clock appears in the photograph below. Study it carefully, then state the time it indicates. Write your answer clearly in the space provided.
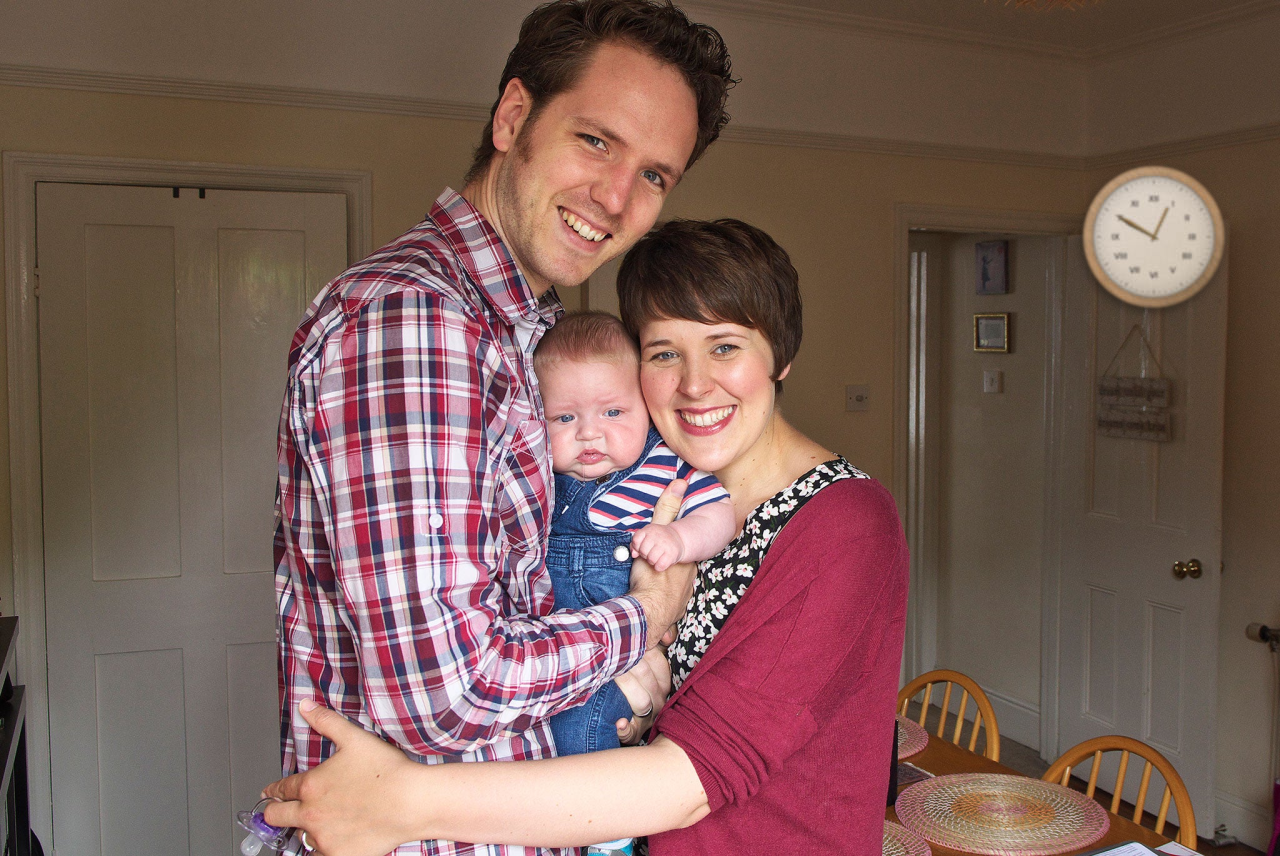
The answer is 12:50
